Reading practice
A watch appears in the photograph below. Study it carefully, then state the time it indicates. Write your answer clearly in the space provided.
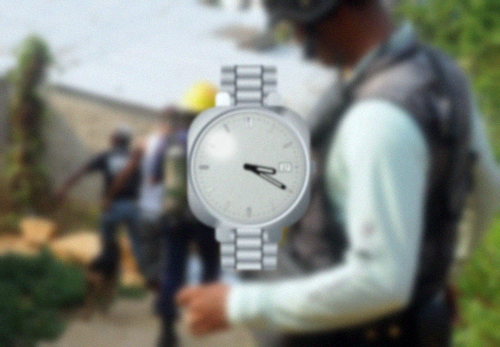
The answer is 3:20
